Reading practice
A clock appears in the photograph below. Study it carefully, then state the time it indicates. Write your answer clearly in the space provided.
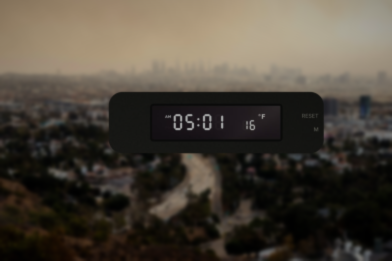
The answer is 5:01
